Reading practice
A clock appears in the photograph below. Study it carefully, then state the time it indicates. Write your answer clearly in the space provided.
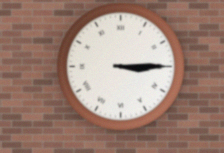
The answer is 3:15
